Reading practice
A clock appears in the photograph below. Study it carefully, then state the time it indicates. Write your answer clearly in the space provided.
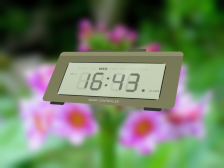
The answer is 16:43
